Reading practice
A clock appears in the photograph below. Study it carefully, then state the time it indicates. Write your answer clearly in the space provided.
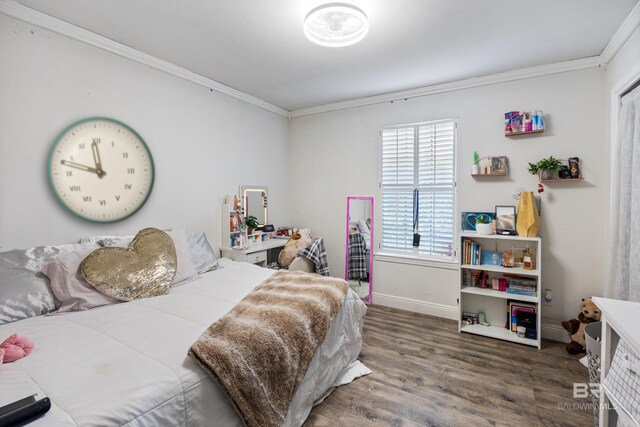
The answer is 11:48
